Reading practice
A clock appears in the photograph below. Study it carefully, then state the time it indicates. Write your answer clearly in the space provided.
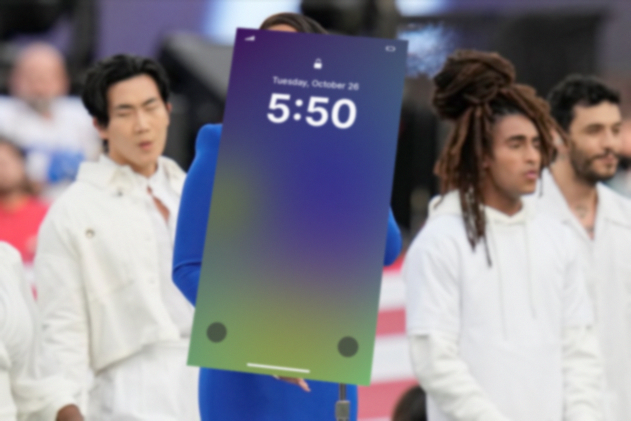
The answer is 5:50
